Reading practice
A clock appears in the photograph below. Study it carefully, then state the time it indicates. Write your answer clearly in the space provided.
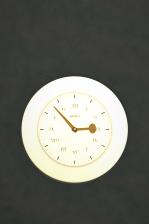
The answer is 2:53
